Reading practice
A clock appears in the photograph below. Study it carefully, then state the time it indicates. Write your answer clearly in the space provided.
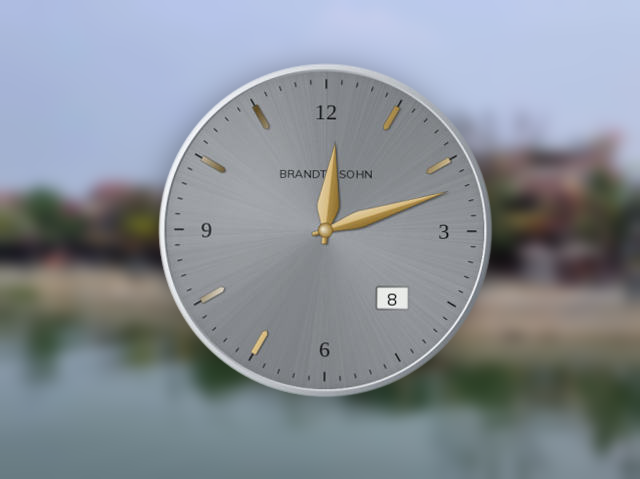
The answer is 12:12
